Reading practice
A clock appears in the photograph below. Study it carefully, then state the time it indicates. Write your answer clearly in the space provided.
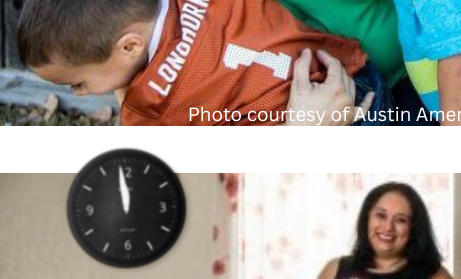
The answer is 11:59
